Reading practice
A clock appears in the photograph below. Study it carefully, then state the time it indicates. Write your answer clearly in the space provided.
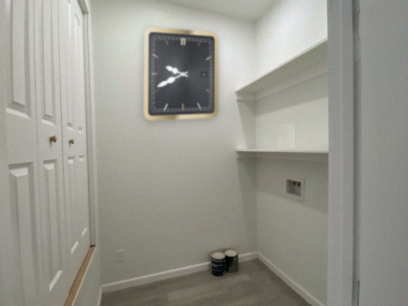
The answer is 9:41
